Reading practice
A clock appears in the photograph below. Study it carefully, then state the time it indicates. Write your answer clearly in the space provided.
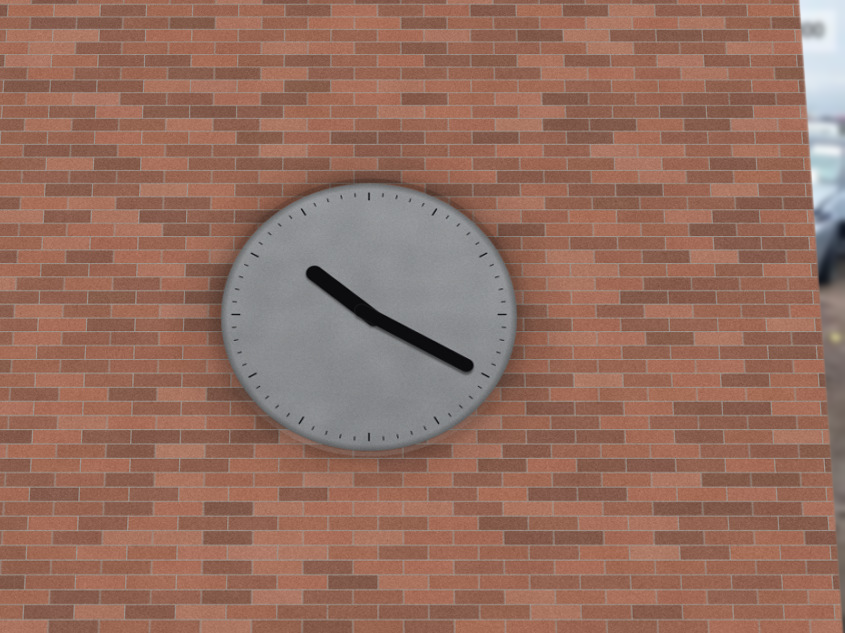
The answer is 10:20
